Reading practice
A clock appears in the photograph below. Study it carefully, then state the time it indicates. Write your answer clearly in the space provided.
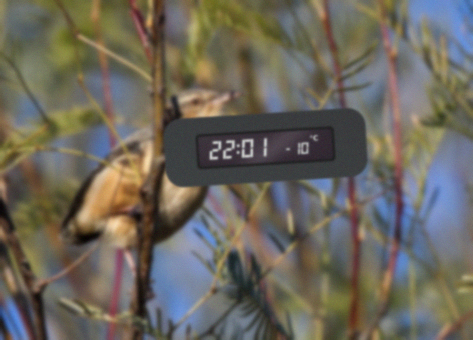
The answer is 22:01
